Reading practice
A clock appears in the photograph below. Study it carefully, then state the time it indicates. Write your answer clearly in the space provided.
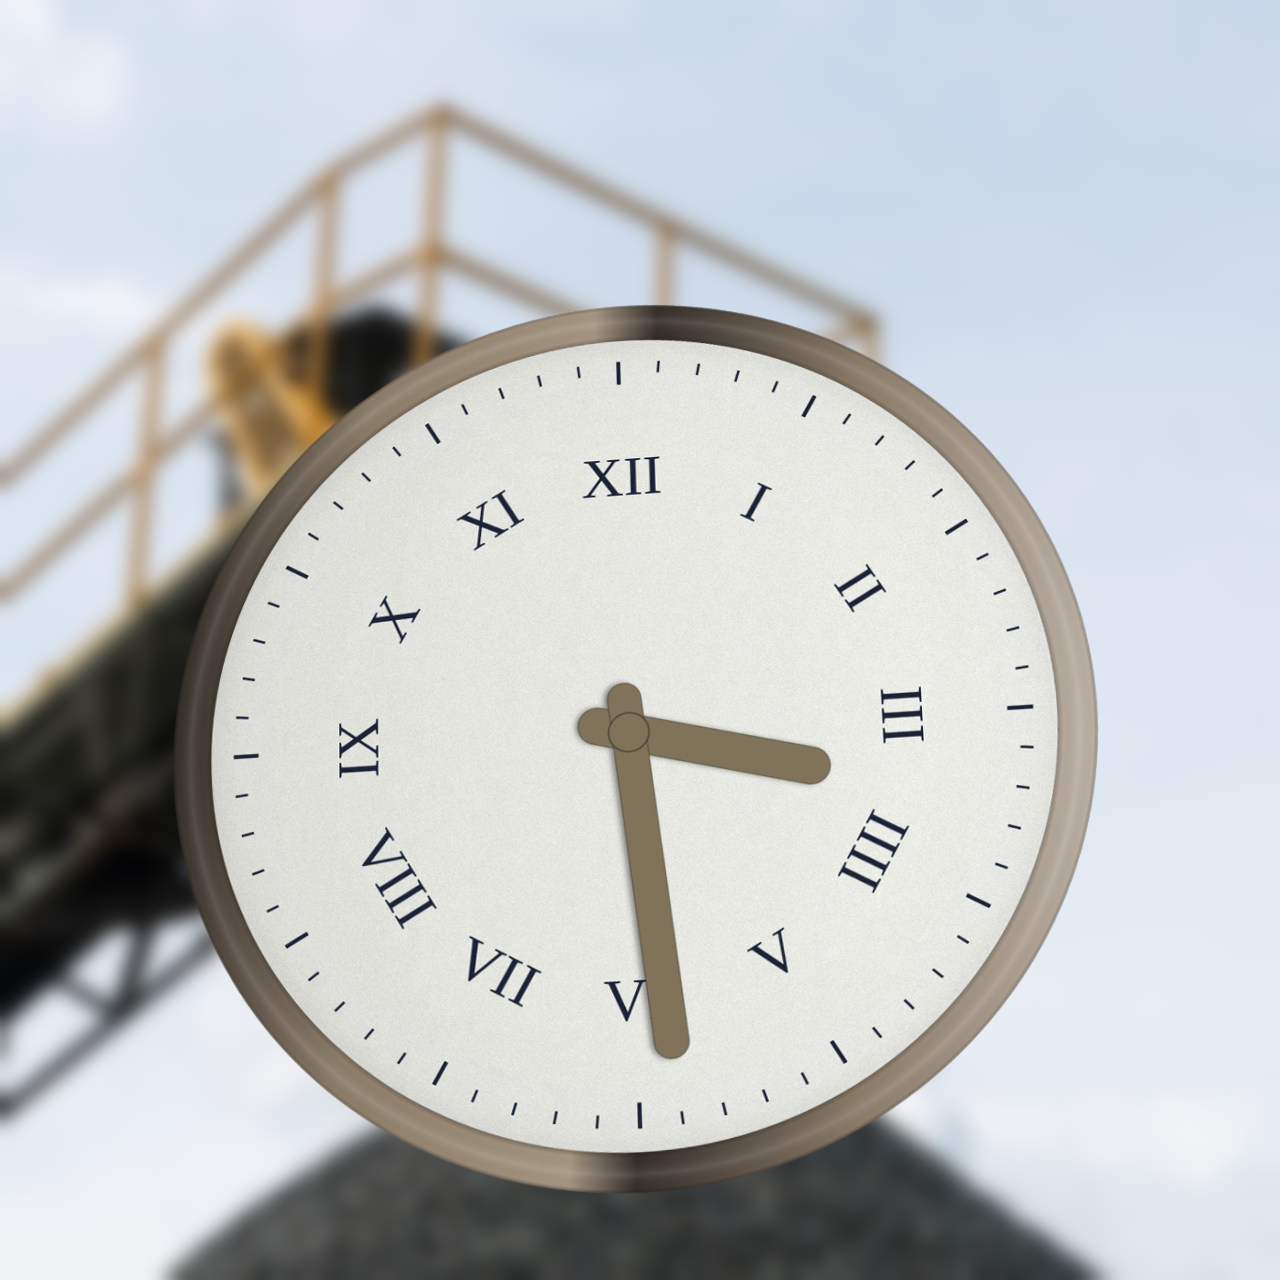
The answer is 3:29
